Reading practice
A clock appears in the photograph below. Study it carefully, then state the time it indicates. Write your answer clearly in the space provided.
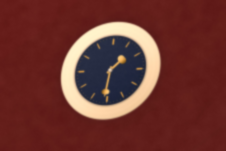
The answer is 1:31
